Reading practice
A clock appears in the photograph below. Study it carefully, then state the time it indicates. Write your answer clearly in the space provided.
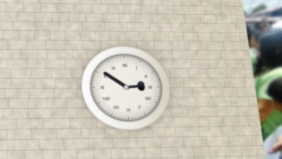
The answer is 2:51
